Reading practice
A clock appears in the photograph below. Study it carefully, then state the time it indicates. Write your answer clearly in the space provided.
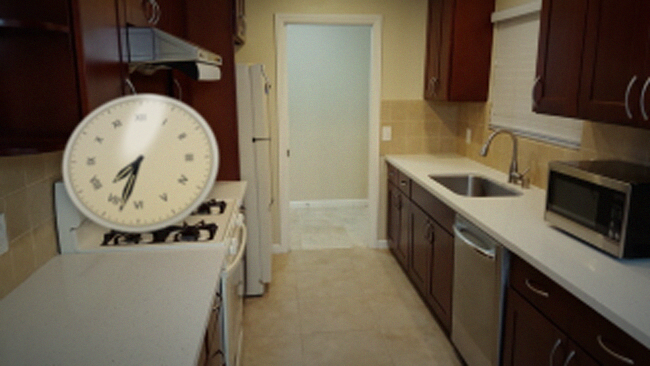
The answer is 7:33
